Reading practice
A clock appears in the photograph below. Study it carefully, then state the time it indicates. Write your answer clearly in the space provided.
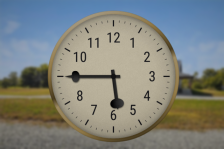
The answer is 5:45
